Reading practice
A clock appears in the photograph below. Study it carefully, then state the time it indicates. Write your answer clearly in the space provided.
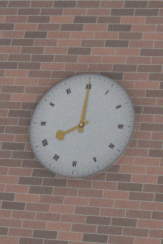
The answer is 8:00
